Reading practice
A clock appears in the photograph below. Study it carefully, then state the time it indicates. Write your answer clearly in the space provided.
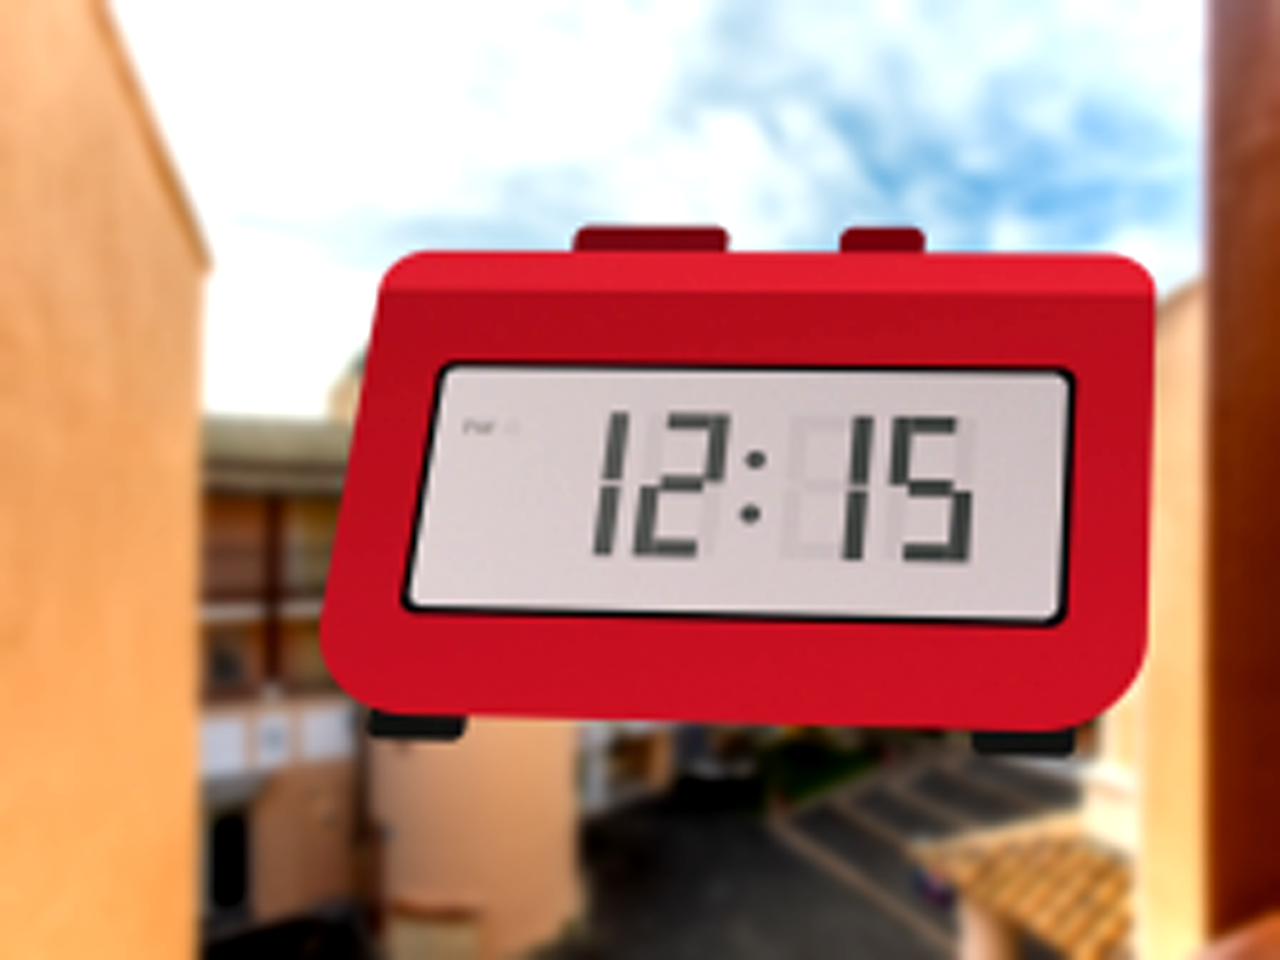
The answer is 12:15
